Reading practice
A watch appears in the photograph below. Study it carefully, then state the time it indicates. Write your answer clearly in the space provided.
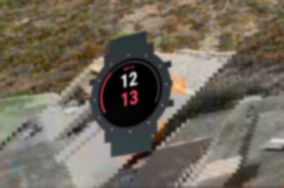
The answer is 12:13
